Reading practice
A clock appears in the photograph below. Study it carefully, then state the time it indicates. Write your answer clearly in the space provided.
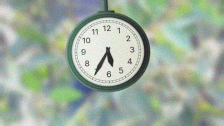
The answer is 5:35
